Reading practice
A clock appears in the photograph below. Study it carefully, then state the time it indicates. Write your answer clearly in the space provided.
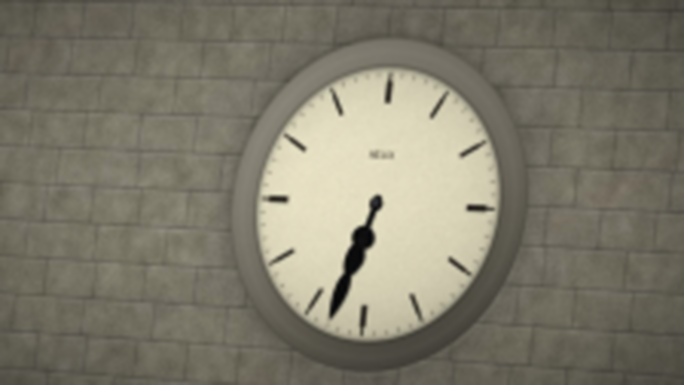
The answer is 6:33
